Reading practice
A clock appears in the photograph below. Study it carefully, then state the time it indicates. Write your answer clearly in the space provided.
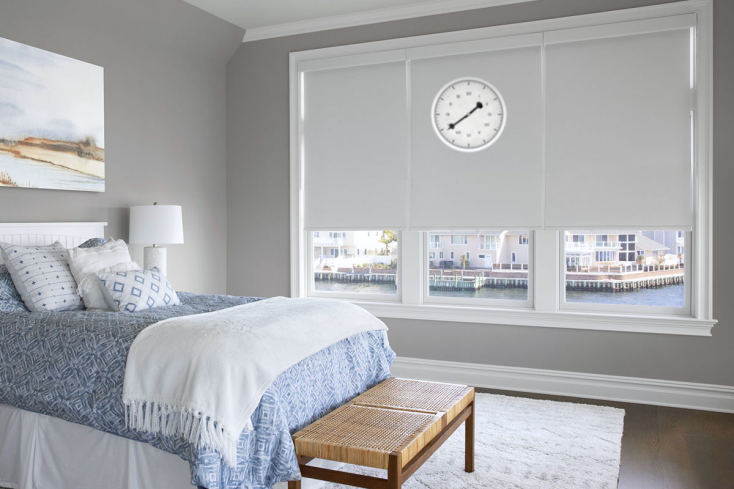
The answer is 1:39
